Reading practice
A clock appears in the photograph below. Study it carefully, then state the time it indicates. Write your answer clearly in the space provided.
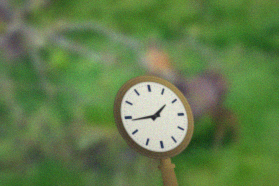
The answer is 1:44
